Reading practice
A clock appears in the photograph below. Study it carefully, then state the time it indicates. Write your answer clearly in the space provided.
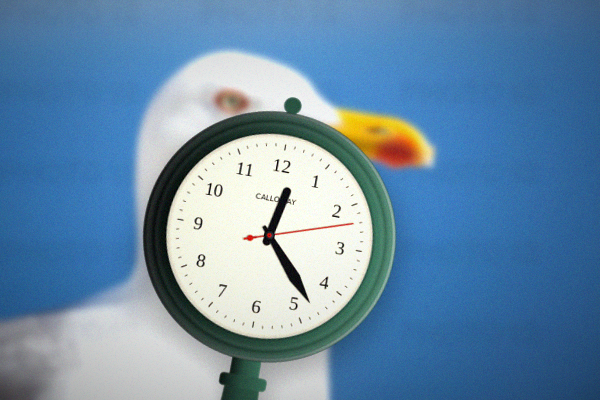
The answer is 12:23:12
